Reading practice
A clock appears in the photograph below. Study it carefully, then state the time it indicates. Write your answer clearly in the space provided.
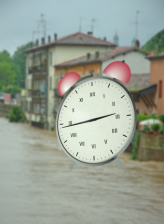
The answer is 2:44
